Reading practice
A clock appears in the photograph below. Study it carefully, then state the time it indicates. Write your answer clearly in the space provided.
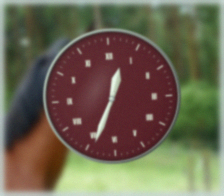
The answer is 12:34
